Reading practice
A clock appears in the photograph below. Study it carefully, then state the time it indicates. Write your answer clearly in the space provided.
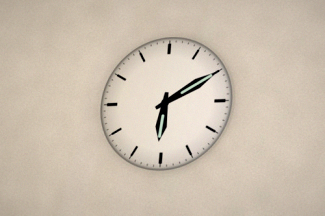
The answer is 6:10
